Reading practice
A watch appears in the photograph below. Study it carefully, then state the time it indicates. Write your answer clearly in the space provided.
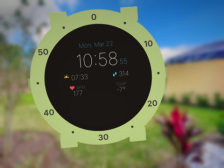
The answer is 10:58:55
